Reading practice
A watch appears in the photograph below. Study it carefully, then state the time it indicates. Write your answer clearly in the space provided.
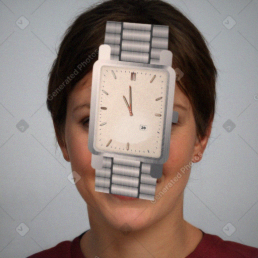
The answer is 10:59
